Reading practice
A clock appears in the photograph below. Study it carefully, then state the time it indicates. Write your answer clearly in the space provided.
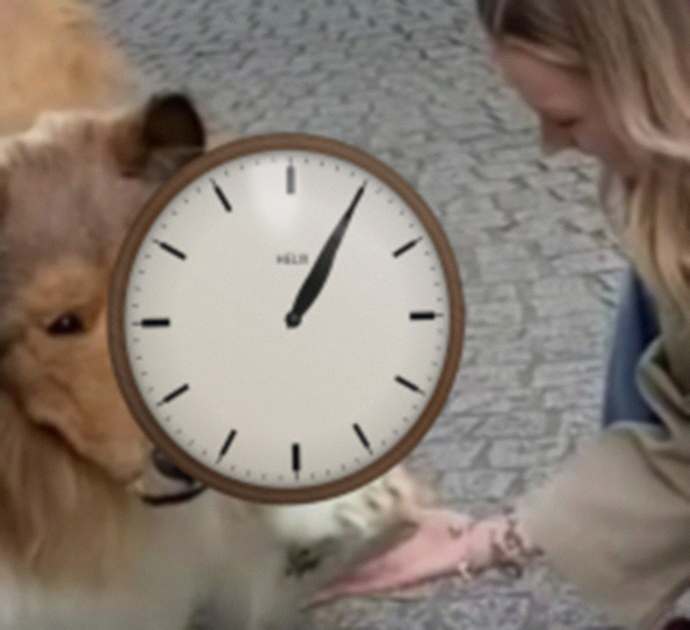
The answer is 1:05
